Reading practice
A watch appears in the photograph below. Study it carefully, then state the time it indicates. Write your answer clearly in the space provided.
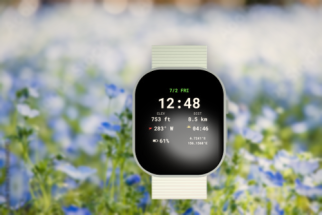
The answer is 12:48
